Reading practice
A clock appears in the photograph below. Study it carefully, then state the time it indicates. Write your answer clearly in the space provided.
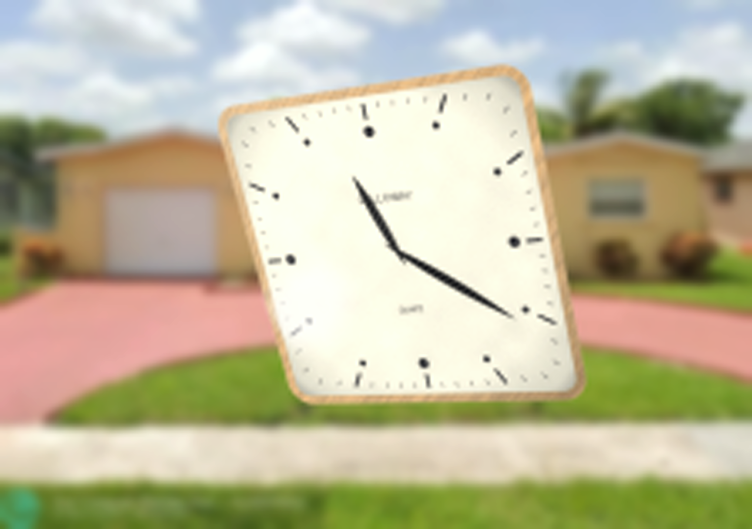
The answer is 11:21
